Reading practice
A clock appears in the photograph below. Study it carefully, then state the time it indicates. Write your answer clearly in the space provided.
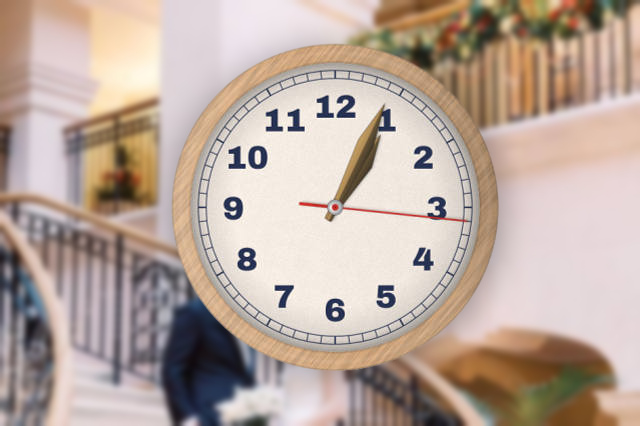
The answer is 1:04:16
